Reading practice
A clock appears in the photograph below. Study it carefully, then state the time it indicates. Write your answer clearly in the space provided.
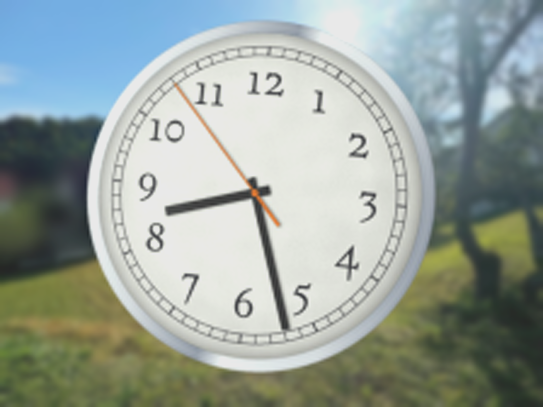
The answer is 8:26:53
